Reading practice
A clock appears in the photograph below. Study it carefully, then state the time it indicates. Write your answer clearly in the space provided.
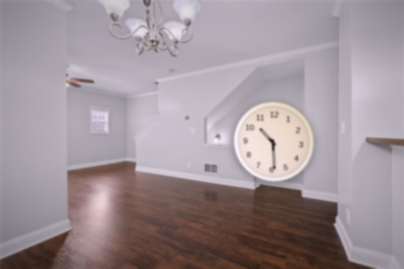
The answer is 10:29
